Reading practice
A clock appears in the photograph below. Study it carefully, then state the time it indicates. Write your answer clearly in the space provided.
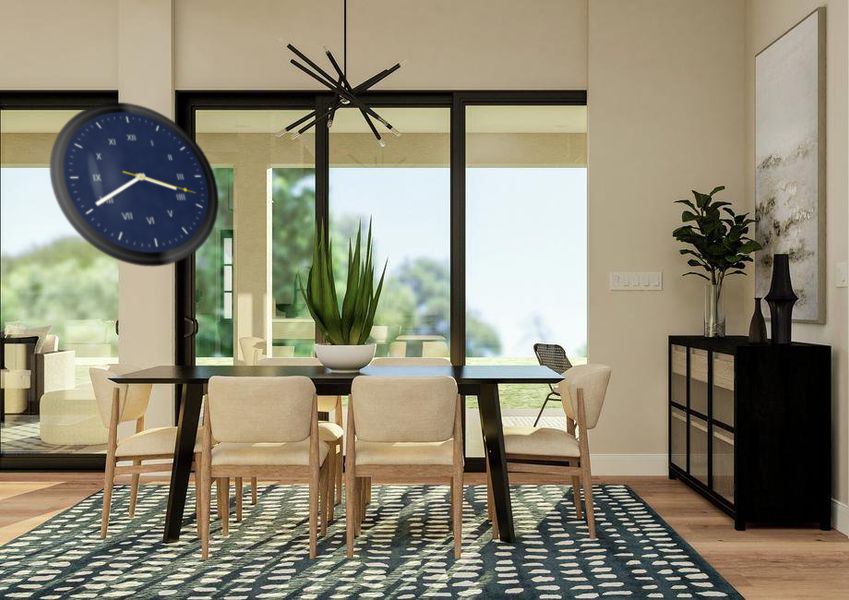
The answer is 3:40:18
